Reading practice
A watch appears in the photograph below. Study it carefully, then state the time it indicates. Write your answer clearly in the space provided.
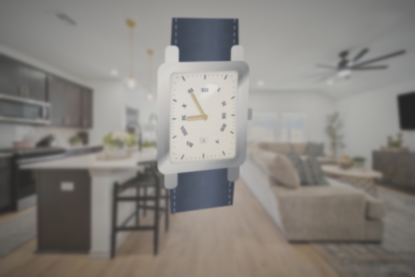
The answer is 8:55
